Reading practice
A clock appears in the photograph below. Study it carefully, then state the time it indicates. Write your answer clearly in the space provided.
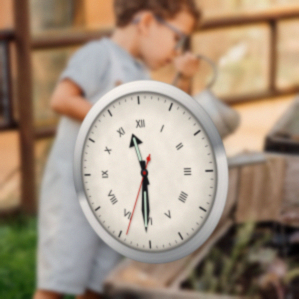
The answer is 11:30:34
